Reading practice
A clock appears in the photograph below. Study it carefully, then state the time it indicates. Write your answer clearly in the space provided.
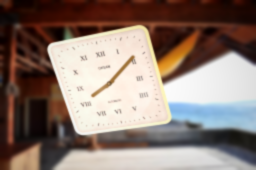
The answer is 8:09
